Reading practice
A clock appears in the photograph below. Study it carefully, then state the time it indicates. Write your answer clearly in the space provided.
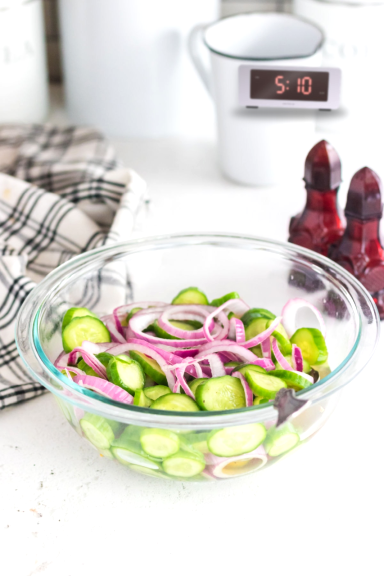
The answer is 5:10
